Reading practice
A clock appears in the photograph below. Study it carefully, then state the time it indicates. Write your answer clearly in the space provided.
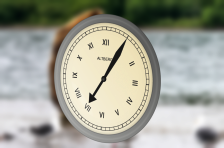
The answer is 7:05
